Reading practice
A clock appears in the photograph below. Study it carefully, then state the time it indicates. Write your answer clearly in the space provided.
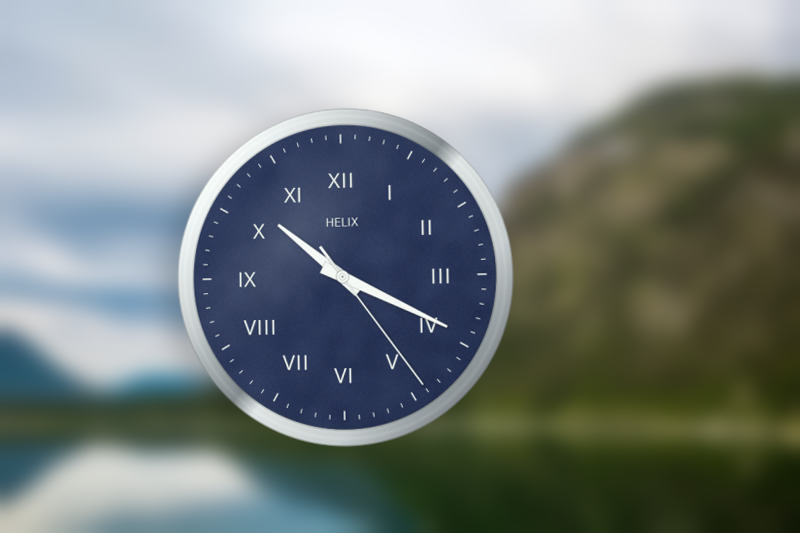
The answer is 10:19:24
